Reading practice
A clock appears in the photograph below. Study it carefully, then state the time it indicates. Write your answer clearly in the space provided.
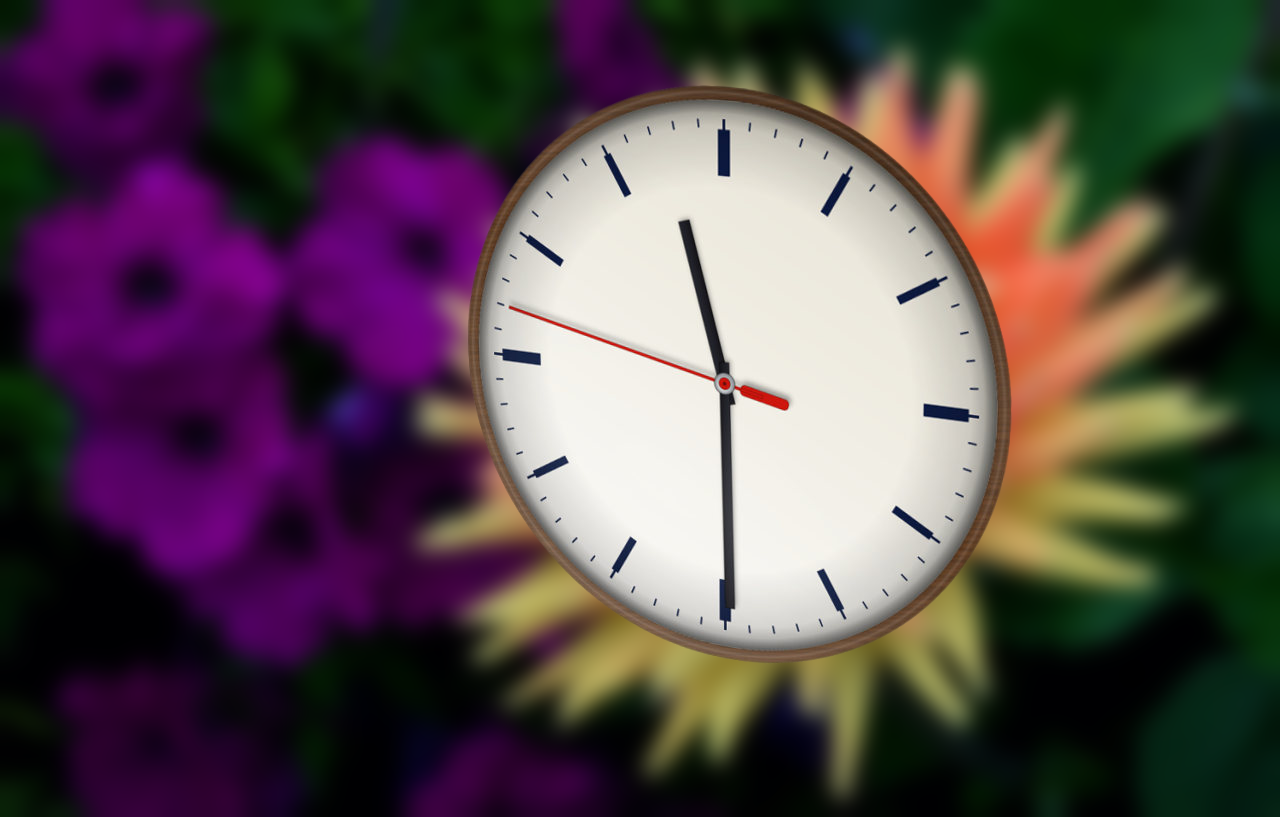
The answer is 11:29:47
